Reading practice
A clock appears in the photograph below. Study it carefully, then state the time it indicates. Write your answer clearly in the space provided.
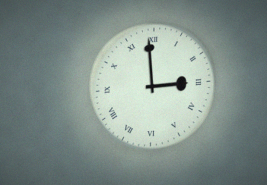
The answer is 2:59
